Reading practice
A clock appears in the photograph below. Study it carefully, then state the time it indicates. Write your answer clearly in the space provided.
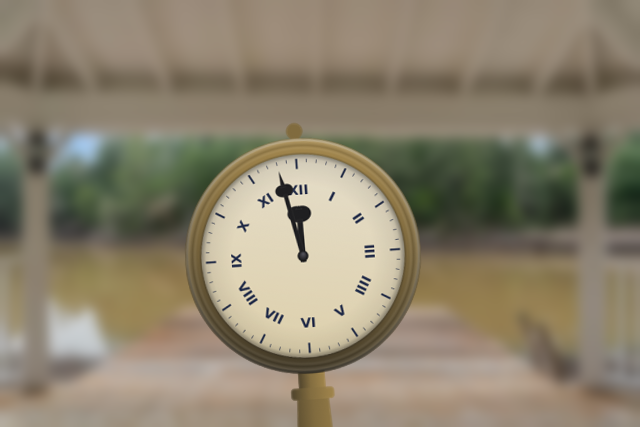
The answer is 11:58
